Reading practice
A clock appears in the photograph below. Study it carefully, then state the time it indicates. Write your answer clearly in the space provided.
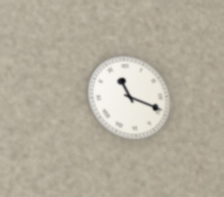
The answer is 11:19
